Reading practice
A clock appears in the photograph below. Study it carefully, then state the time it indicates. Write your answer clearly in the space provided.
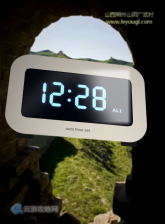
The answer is 12:28
